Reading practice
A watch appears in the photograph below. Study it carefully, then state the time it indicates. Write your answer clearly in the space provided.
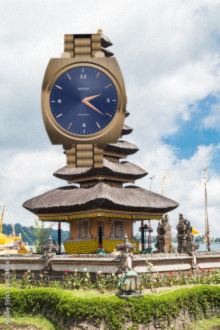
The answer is 2:21
